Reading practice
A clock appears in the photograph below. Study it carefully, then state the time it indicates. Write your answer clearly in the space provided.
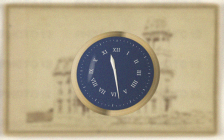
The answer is 11:28
